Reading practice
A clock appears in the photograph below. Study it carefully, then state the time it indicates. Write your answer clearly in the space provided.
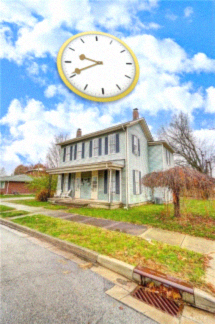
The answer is 9:41
